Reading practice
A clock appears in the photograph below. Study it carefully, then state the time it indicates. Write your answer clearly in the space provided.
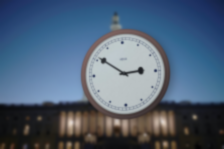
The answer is 2:51
